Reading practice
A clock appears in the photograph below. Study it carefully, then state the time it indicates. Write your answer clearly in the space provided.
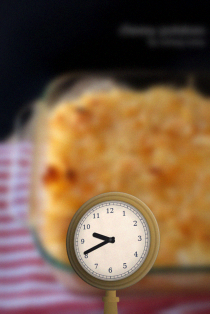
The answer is 9:41
